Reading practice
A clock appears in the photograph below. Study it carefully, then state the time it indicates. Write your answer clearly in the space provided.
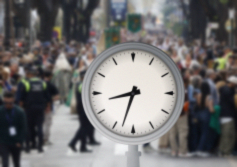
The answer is 8:33
